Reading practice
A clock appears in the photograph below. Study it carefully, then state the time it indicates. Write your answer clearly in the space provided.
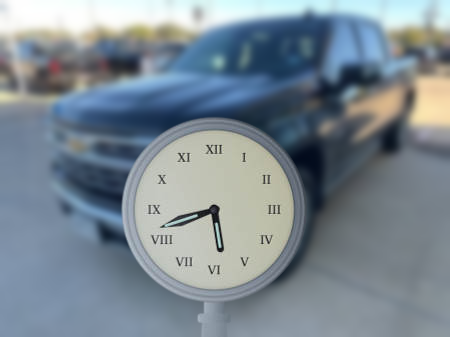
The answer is 5:42
